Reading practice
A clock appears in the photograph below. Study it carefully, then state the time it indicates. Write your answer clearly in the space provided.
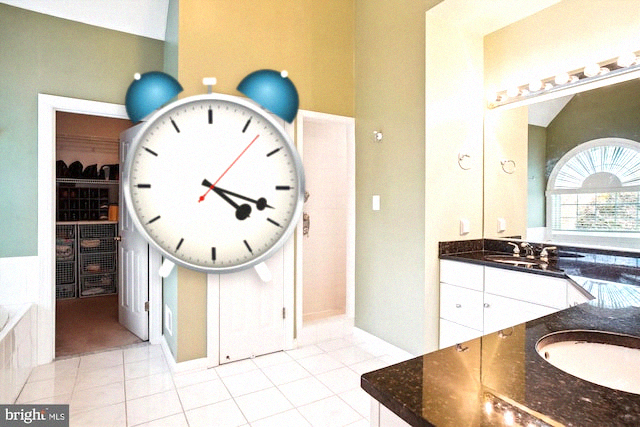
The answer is 4:18:07
